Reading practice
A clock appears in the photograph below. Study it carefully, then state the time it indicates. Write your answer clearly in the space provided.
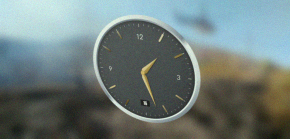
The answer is 1:27
